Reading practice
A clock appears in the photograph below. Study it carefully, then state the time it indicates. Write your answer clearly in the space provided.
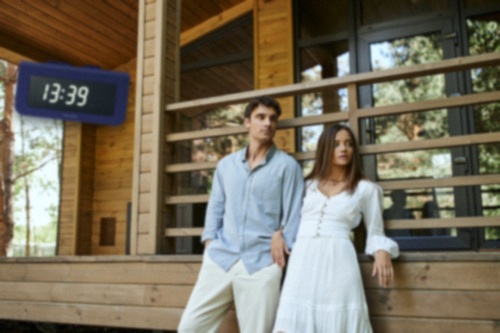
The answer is 13:39
